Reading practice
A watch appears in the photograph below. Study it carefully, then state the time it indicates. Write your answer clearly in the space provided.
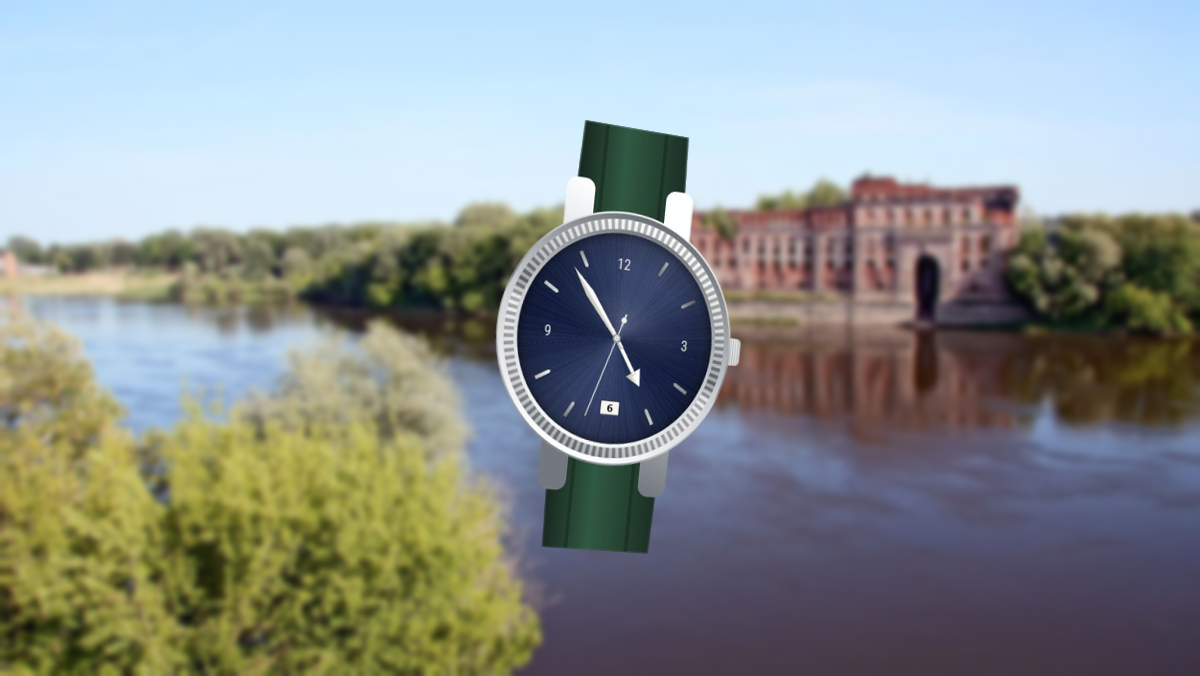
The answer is 4:53:33
